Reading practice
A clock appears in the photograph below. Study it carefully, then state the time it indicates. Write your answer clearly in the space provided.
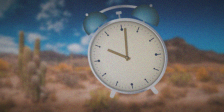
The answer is 10:01
